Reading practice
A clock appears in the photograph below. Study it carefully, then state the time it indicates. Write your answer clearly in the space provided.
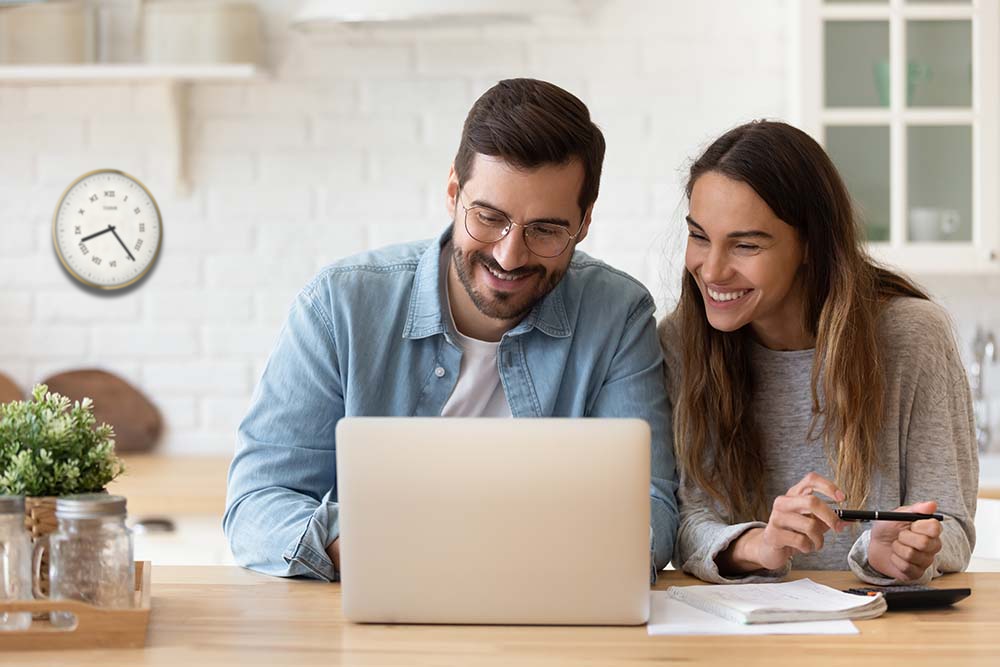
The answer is 8:24
